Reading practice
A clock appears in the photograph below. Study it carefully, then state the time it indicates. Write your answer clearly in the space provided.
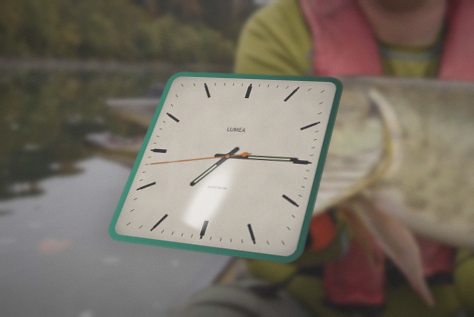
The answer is 7:14:43
